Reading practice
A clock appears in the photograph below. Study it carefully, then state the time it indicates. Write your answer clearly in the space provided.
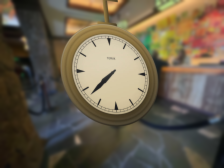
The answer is 7:38
